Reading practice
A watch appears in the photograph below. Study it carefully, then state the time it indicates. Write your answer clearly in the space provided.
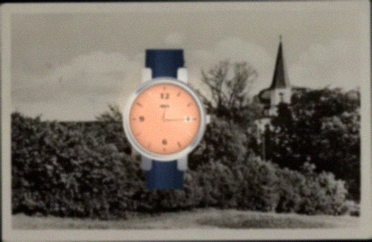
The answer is 12:15
